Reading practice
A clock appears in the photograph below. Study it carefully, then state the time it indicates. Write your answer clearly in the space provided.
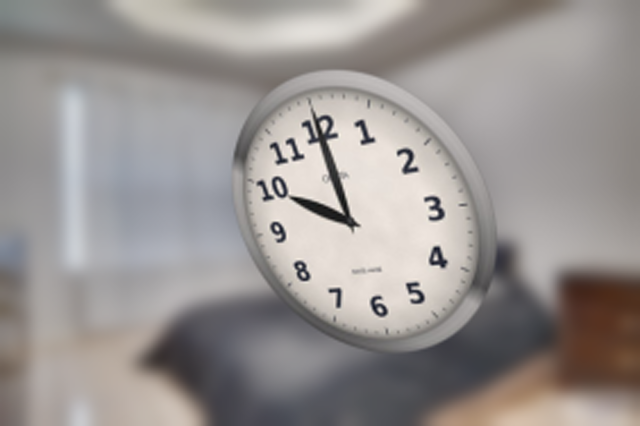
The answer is 10:00
